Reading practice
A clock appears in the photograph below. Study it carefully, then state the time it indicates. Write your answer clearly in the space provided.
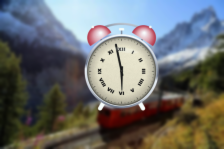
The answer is 5:58
